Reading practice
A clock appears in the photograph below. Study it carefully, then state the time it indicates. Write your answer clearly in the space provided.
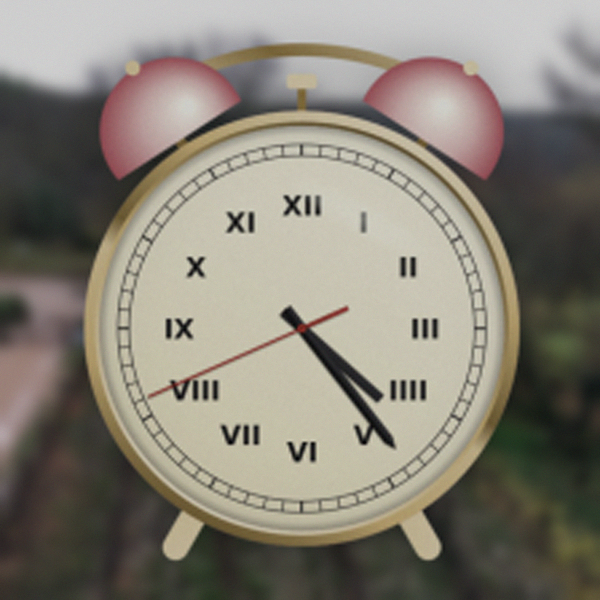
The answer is 4:23:41
